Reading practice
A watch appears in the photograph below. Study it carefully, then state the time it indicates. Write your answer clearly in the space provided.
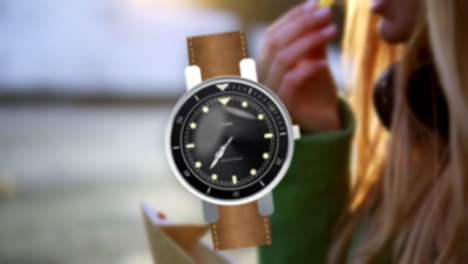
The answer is 7:37
